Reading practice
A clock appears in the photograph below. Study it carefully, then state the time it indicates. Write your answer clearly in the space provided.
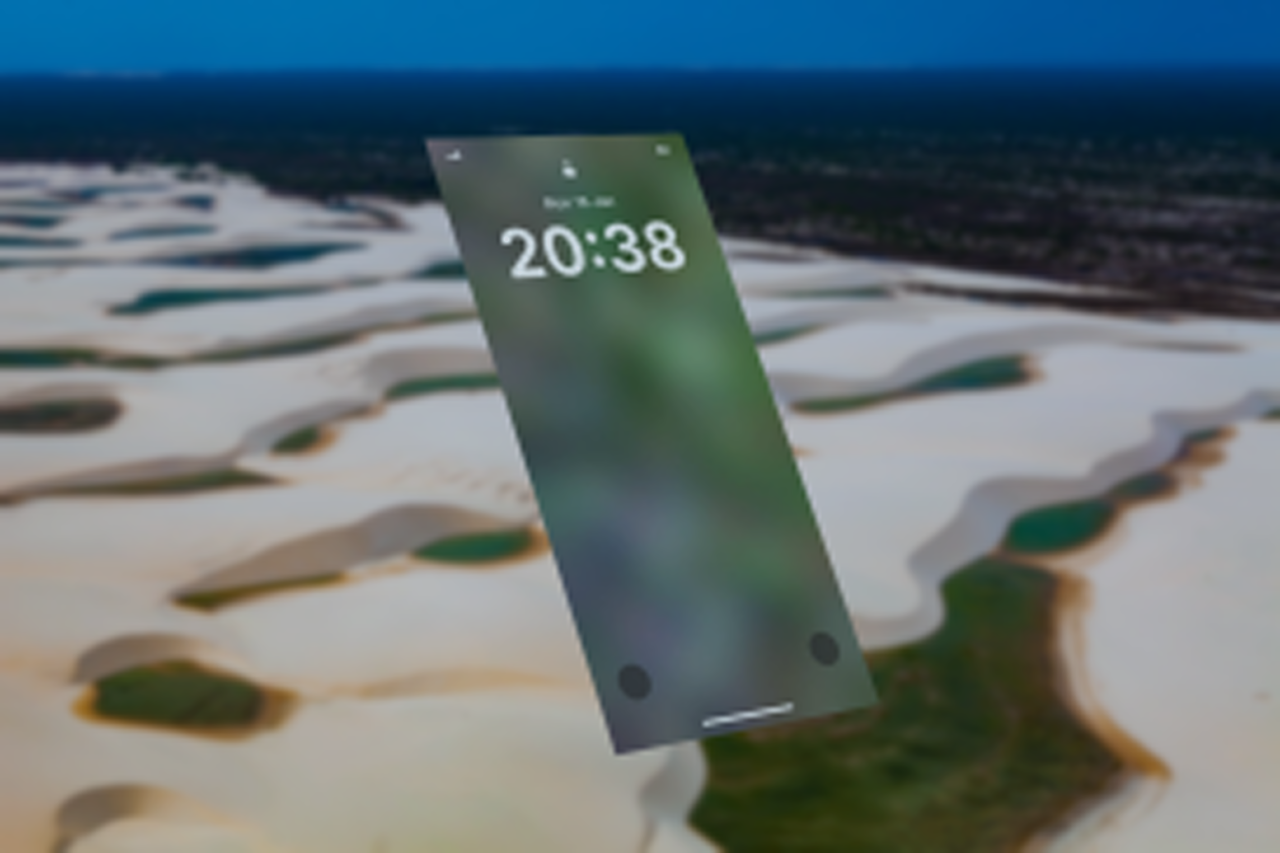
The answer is 20:38
